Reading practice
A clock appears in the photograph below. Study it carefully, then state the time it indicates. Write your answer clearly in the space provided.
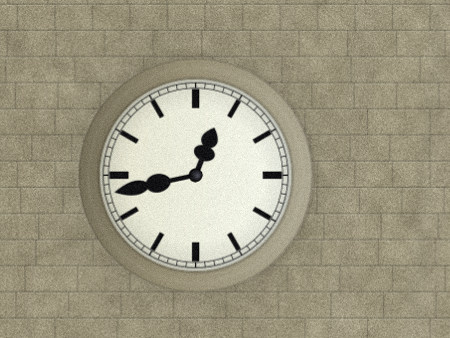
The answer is 12:43
